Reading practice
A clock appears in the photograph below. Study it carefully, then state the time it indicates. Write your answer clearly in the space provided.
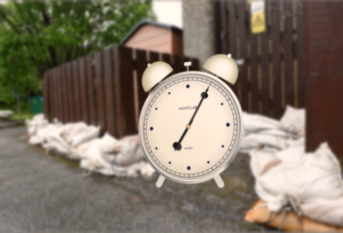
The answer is 7:05
